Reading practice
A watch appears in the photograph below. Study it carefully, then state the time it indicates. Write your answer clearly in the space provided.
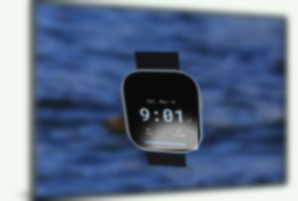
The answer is 9:01
